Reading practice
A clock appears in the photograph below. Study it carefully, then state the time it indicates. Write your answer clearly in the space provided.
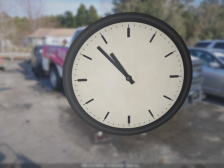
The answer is 10:53
